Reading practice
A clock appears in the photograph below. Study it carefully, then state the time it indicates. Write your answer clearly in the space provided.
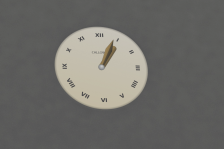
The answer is 1:04
